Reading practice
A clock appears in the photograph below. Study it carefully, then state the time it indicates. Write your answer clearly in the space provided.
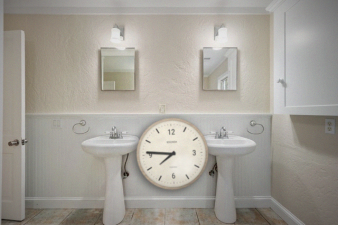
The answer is 7:46
